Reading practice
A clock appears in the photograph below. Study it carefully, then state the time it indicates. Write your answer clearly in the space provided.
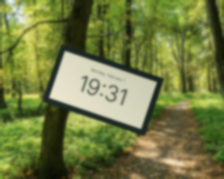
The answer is 19:31
